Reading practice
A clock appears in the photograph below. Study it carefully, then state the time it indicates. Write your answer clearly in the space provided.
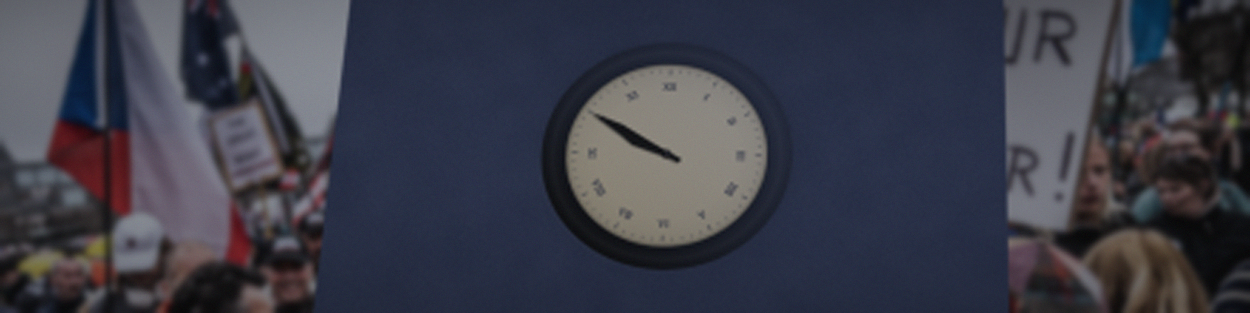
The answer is 9:50
